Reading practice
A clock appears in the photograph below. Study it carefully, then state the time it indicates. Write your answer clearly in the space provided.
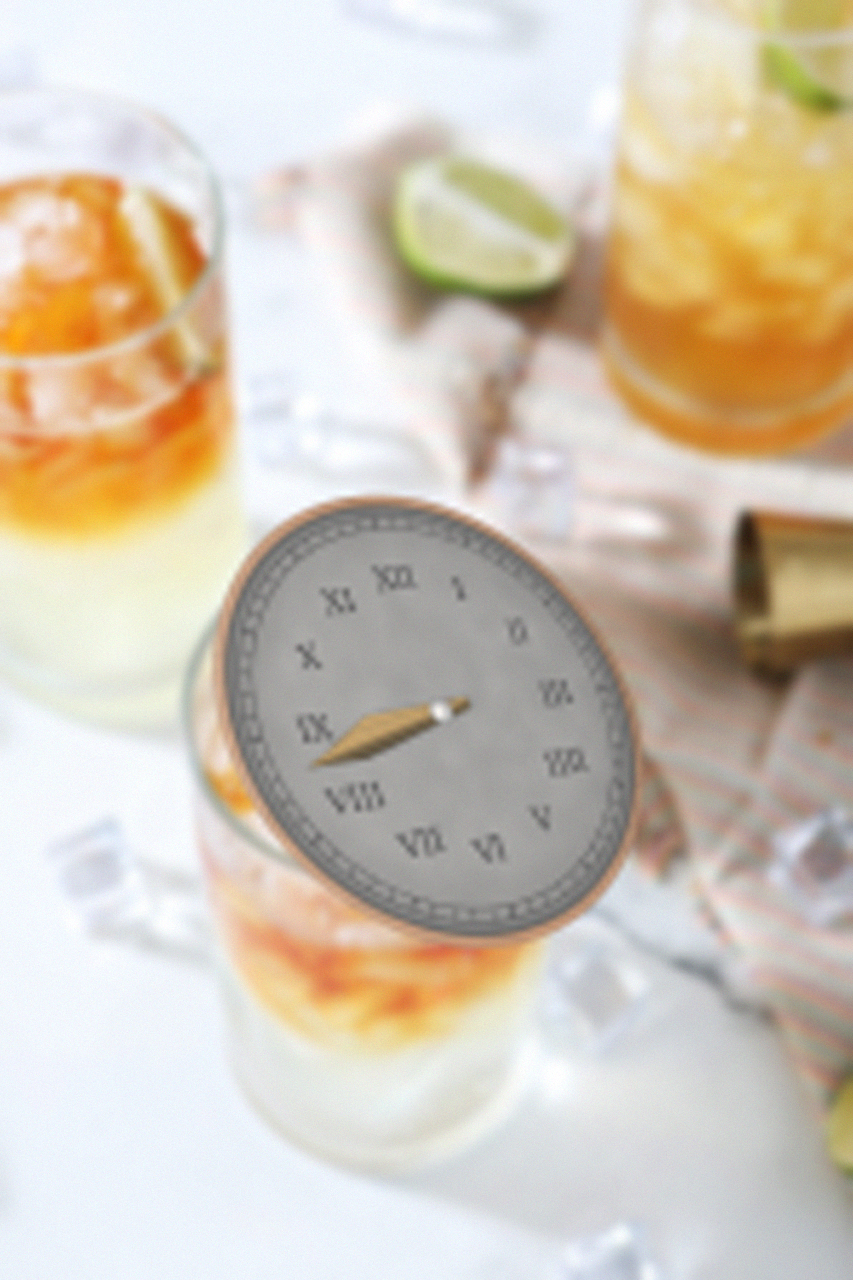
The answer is 8:43
